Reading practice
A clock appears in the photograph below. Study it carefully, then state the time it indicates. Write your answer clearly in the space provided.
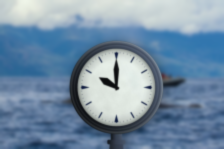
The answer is 10:00
